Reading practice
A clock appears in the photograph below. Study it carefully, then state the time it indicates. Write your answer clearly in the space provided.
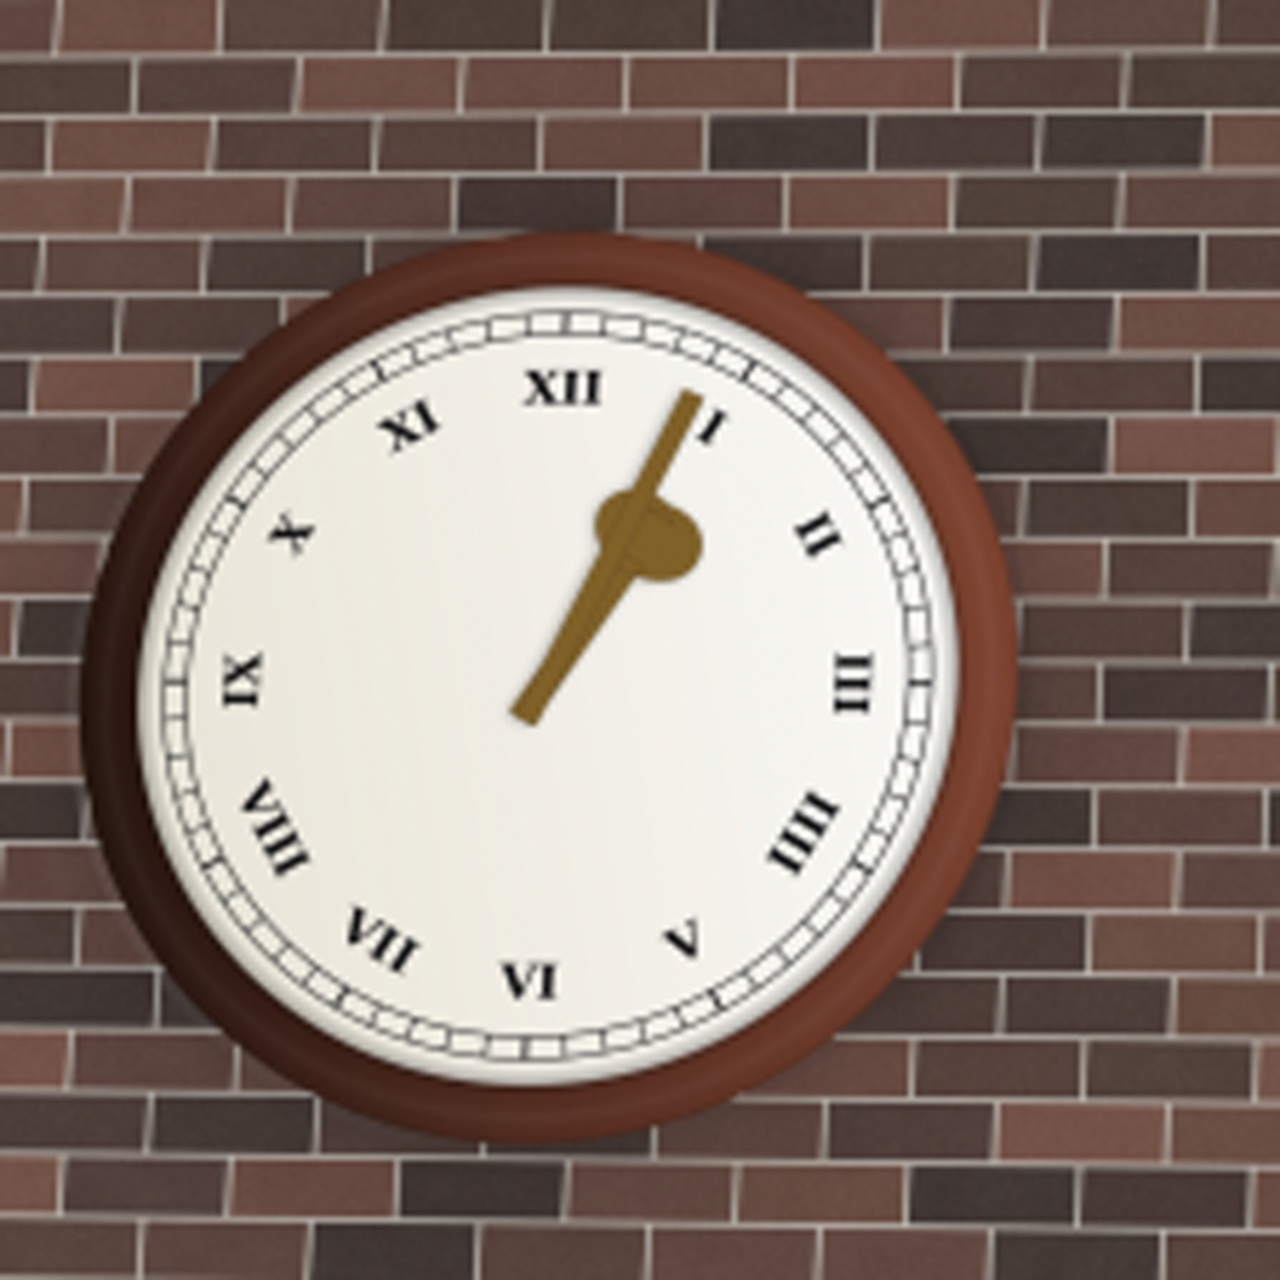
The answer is 1:04
